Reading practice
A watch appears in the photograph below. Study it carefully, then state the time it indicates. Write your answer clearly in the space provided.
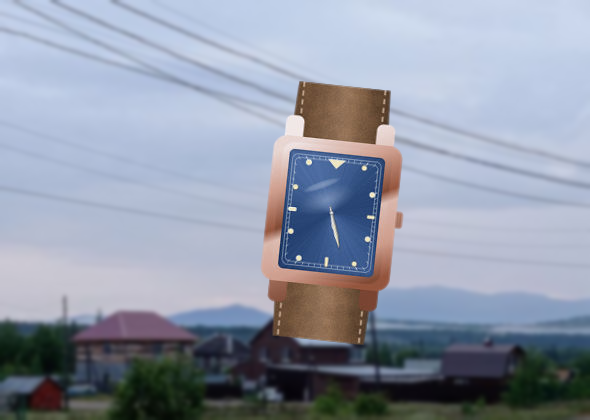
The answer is 5:27
